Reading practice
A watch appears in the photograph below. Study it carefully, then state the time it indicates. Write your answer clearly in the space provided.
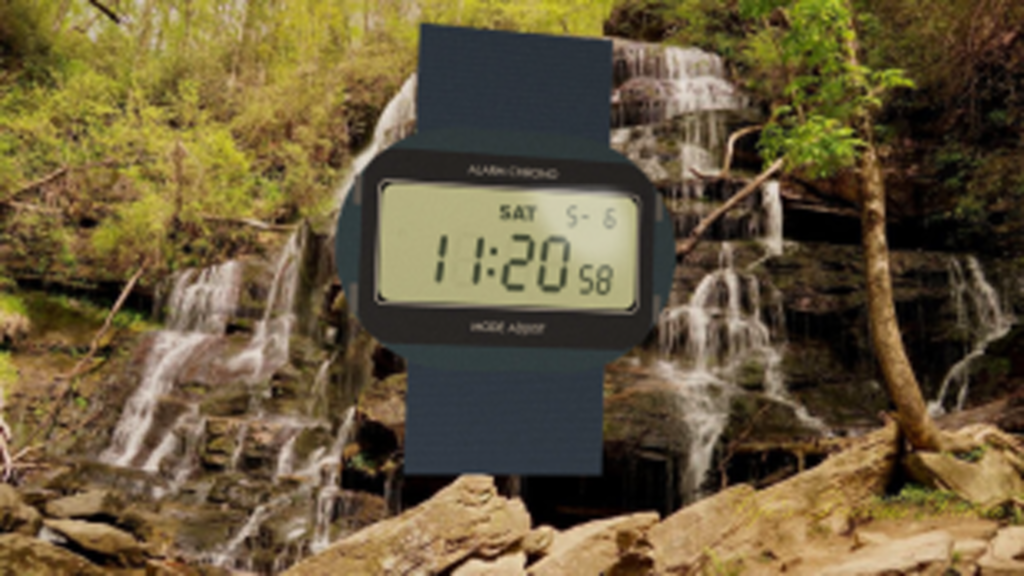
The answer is 11:20:58
